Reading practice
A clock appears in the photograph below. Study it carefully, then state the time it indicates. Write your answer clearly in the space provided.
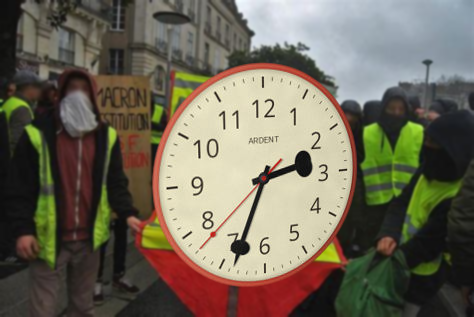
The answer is 2:33:38
